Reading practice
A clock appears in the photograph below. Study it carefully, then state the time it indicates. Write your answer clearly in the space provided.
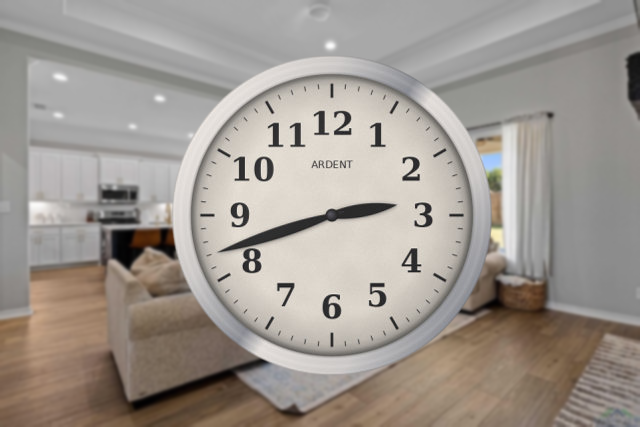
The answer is 2:42
